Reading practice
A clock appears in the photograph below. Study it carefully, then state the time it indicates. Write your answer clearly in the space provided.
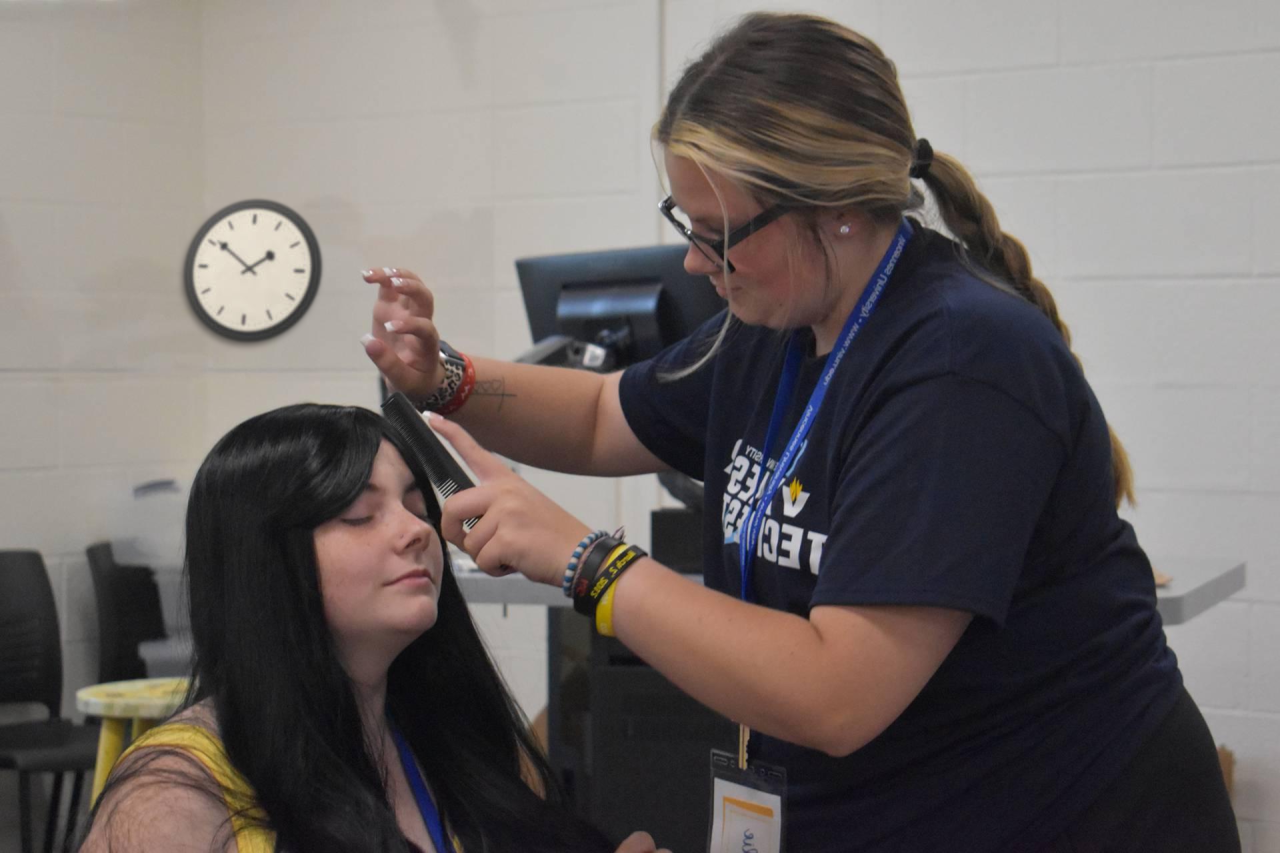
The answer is 1:51
